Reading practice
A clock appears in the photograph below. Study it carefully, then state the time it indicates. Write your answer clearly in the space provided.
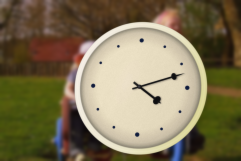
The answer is 4:12
